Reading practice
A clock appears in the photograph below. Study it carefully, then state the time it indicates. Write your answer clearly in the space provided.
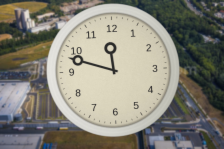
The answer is 11:48
